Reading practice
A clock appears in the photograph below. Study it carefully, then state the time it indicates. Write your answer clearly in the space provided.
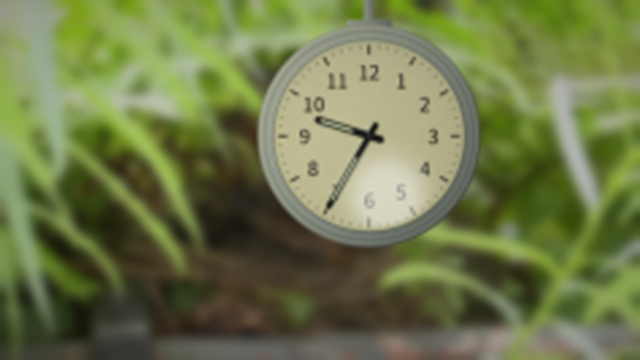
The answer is 9:35
